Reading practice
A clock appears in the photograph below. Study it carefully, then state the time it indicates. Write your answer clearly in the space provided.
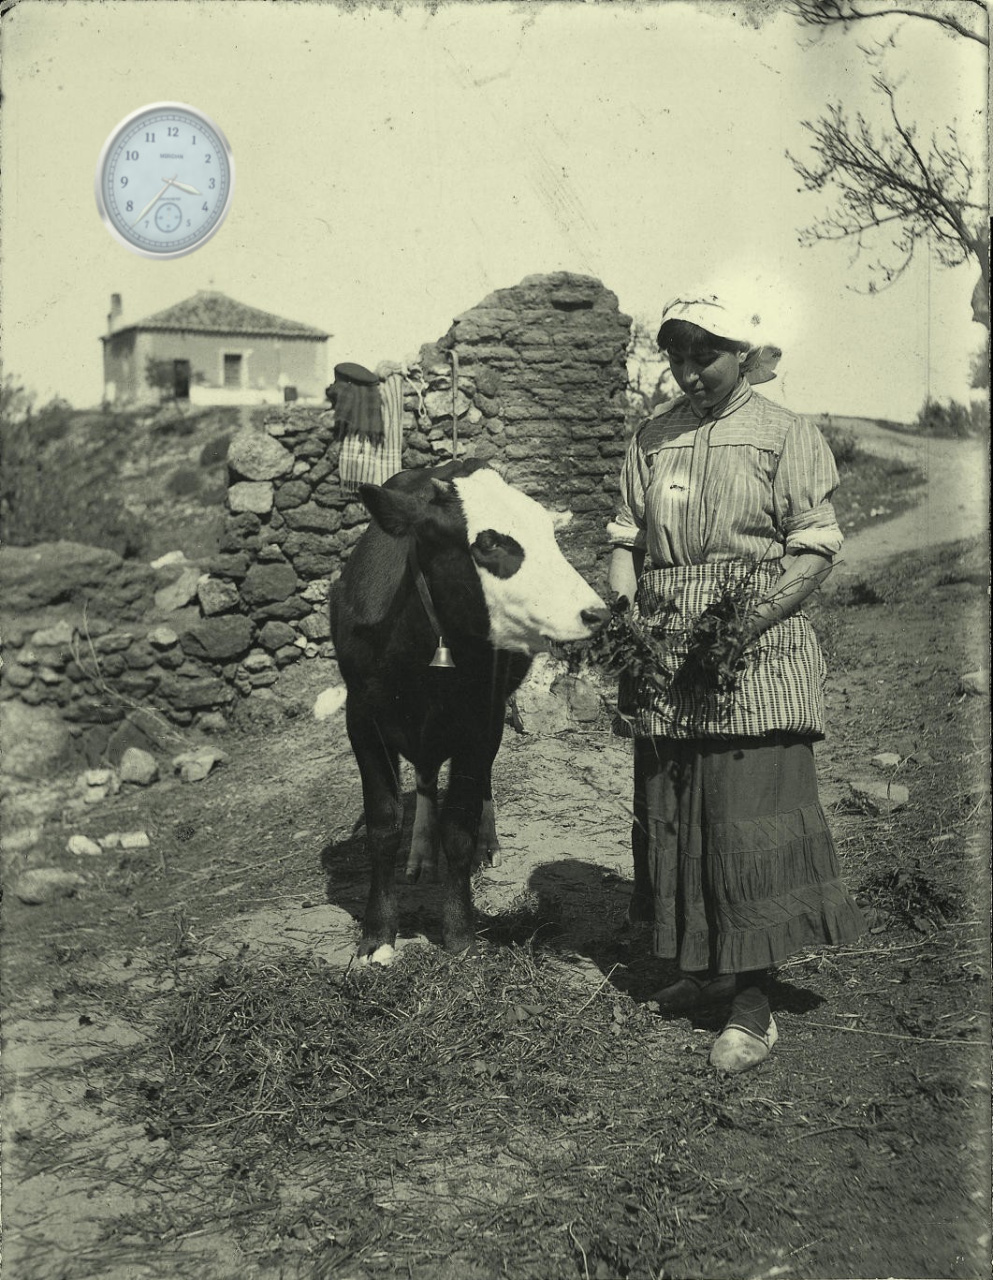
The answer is 3:37
